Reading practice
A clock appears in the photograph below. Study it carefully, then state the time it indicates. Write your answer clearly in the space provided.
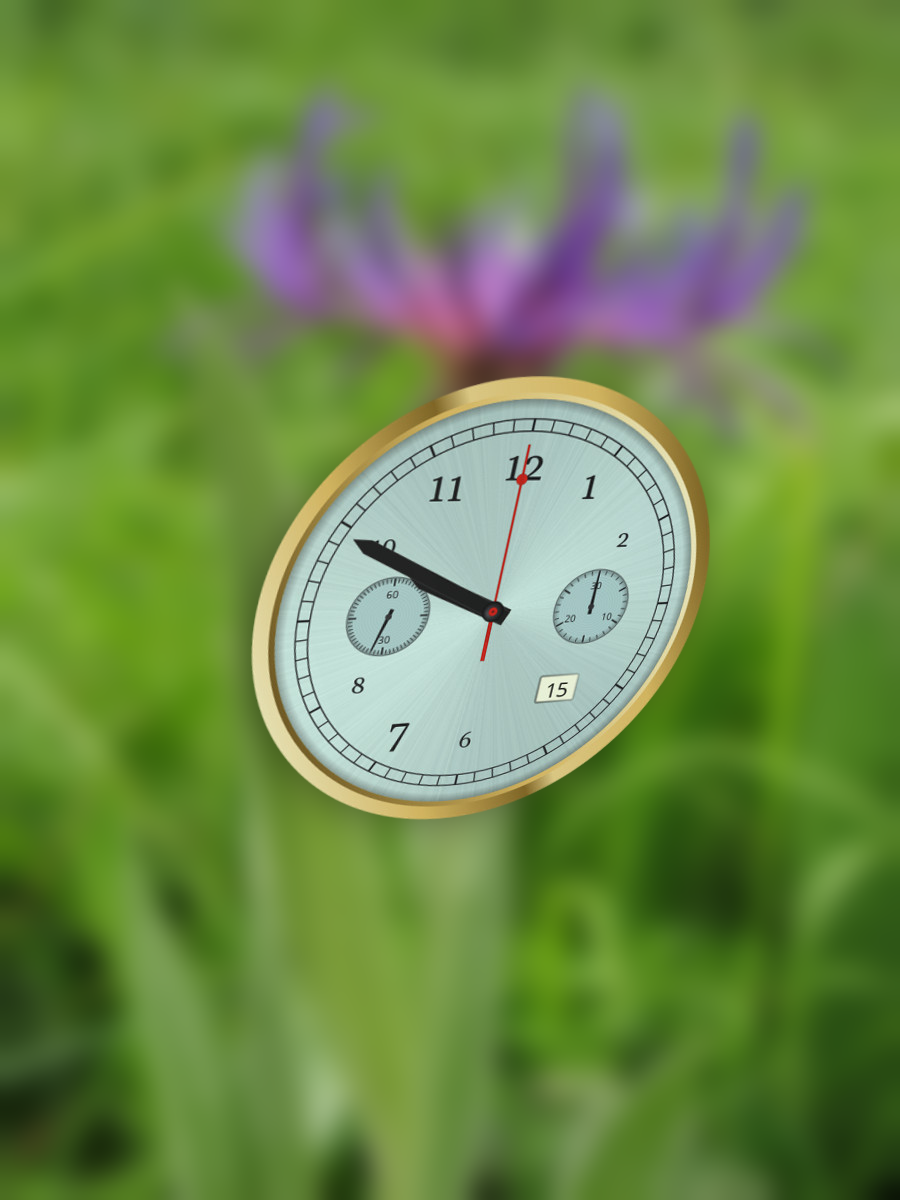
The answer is 9:49:33
